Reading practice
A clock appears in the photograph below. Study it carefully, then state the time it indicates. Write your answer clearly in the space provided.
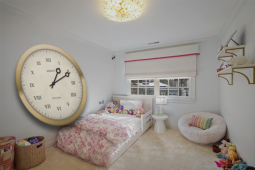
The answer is 1:11
